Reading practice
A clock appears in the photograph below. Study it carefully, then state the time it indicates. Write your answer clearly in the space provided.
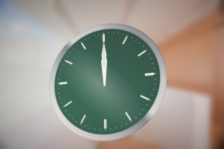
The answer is 12:00
